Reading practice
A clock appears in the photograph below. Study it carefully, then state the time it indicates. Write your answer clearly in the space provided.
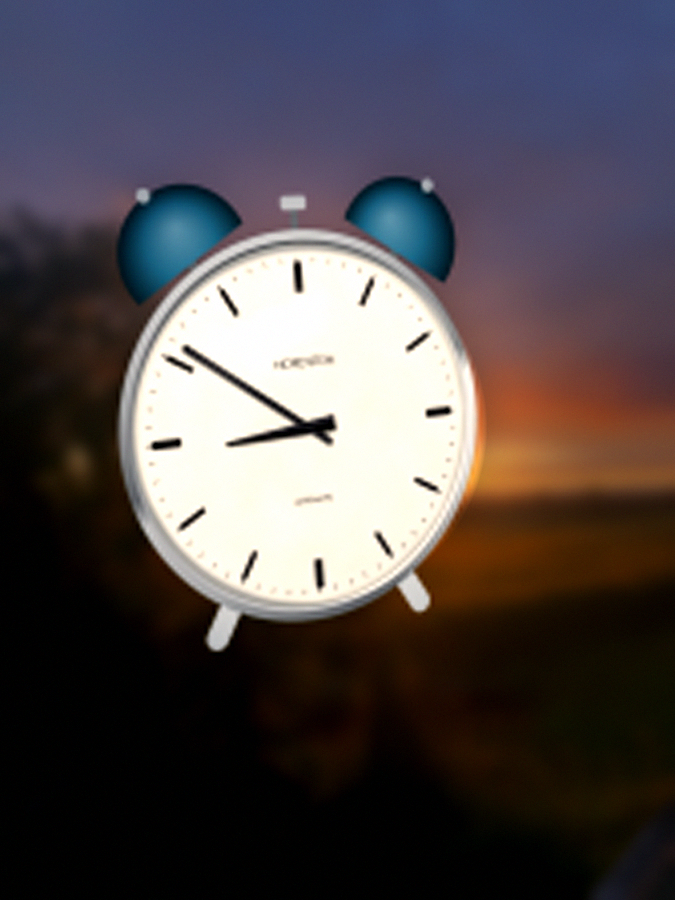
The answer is 8:51
